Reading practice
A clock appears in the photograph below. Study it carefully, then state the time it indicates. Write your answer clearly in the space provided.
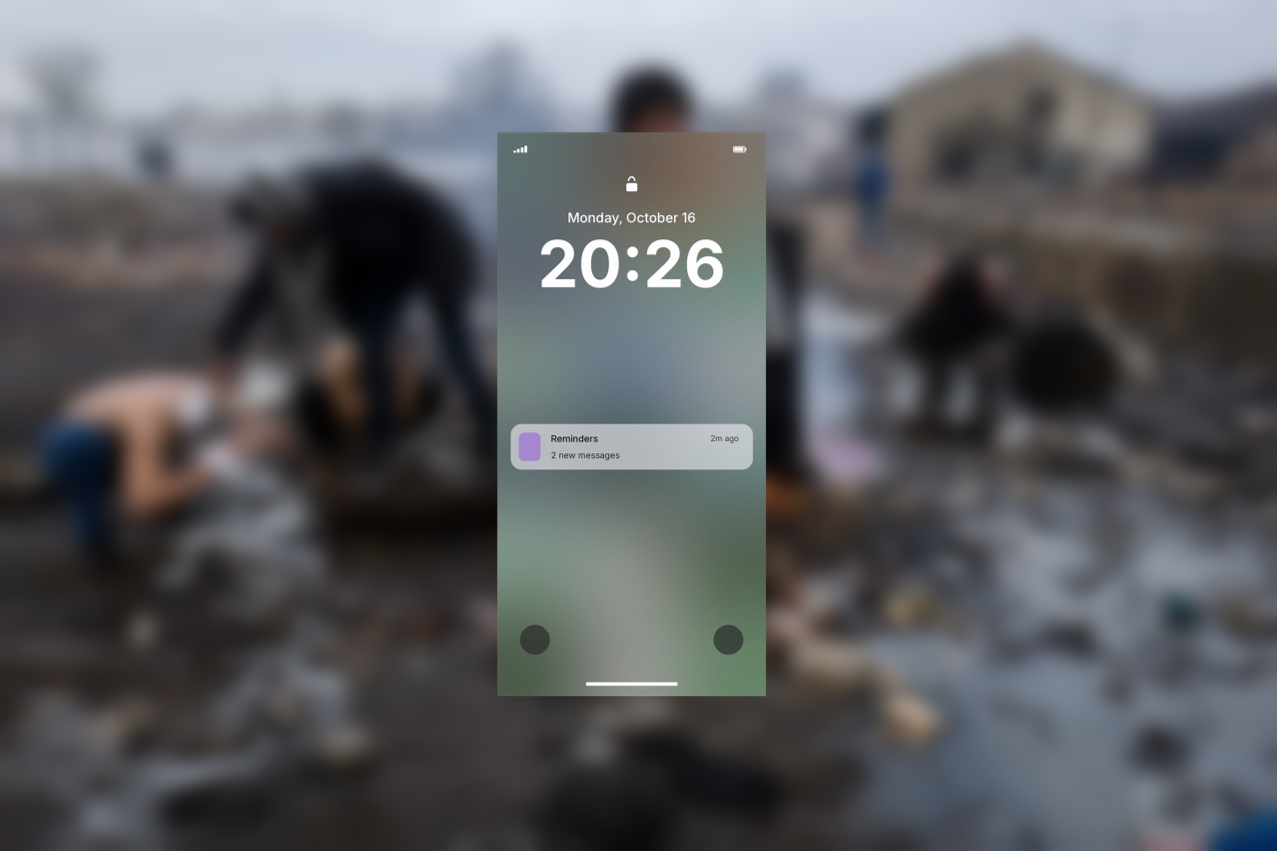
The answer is 20:26
